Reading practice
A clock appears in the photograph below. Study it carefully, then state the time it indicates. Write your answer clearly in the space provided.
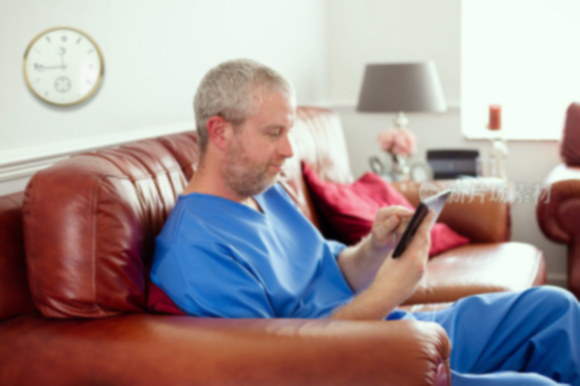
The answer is 11:44
